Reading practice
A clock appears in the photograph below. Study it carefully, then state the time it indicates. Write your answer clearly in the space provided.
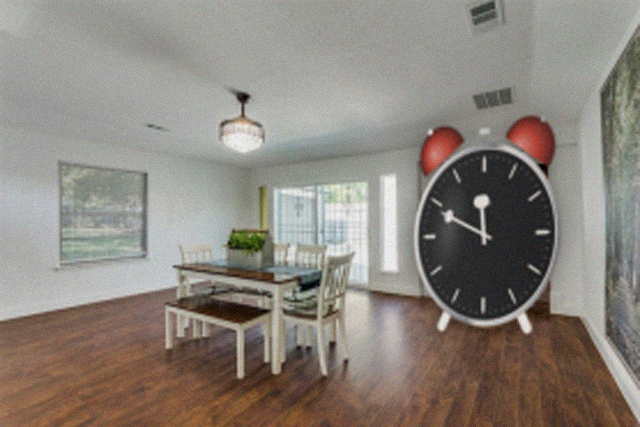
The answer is 11:49
